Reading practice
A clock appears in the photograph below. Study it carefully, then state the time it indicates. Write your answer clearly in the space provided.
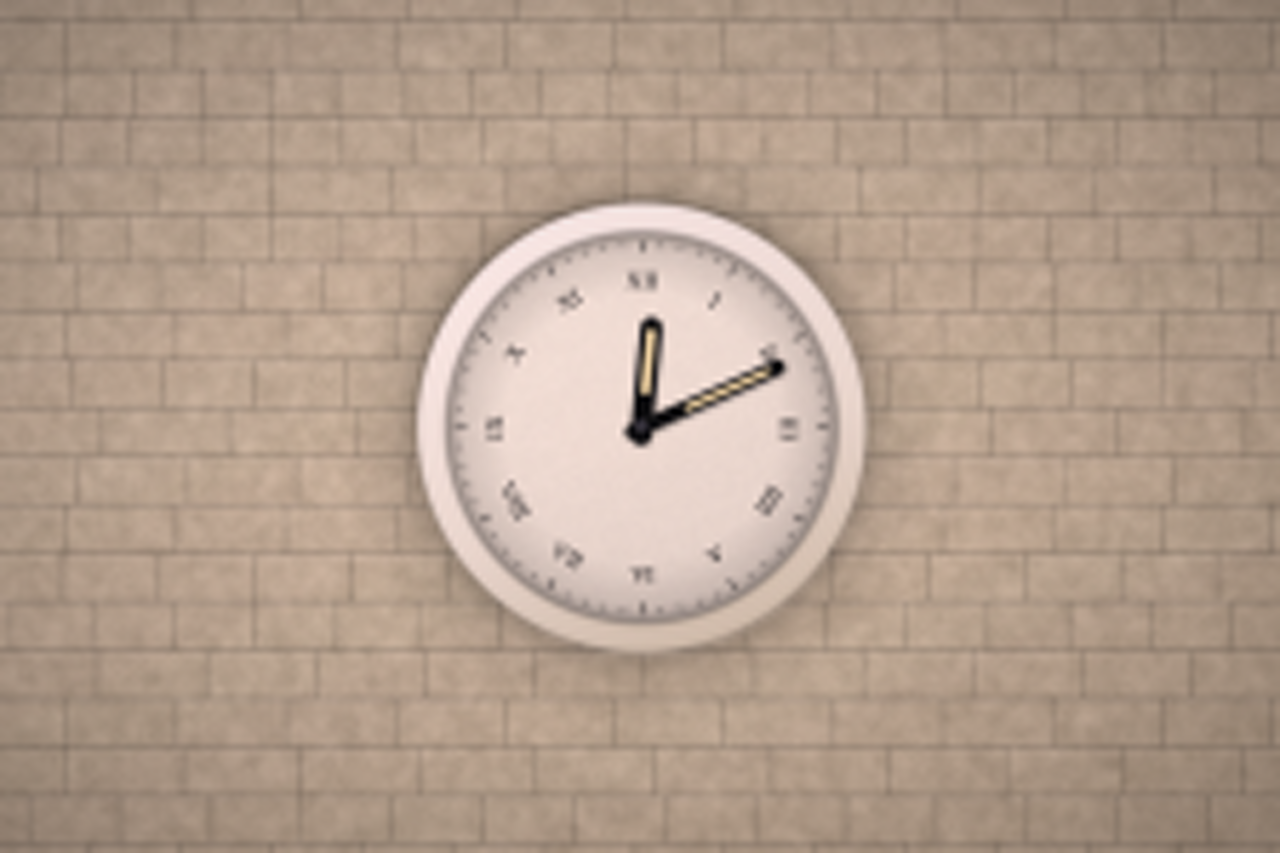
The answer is 12:11
